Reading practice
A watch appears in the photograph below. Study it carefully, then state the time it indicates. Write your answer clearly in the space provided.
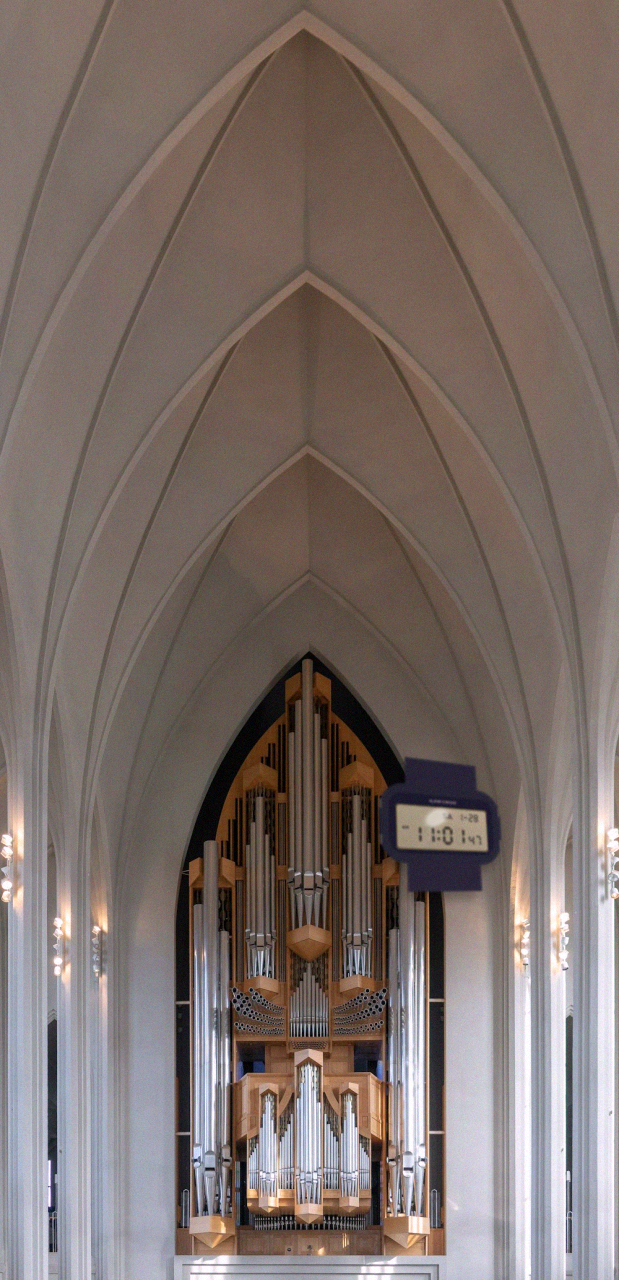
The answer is 11:01
